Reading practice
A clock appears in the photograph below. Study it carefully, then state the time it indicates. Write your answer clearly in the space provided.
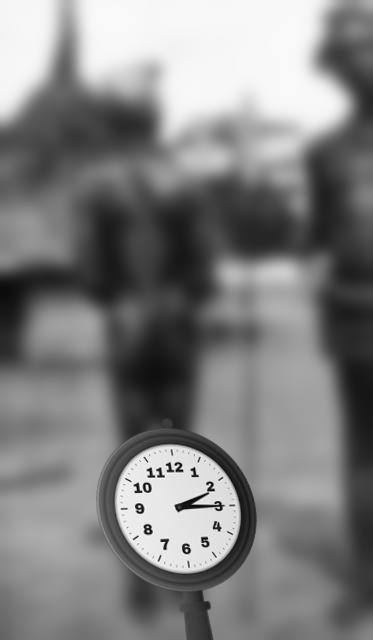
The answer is 2:15
